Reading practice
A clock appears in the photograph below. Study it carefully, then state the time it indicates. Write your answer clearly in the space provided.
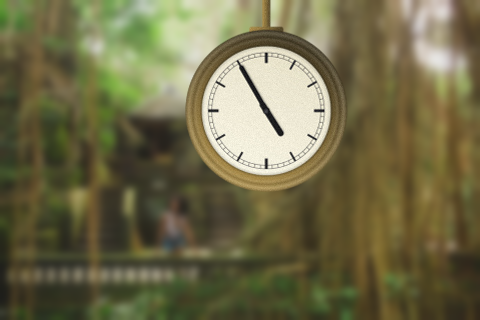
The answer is 4:55
